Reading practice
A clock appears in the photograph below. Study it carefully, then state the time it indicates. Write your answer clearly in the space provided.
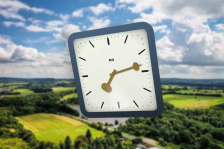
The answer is 7:13
